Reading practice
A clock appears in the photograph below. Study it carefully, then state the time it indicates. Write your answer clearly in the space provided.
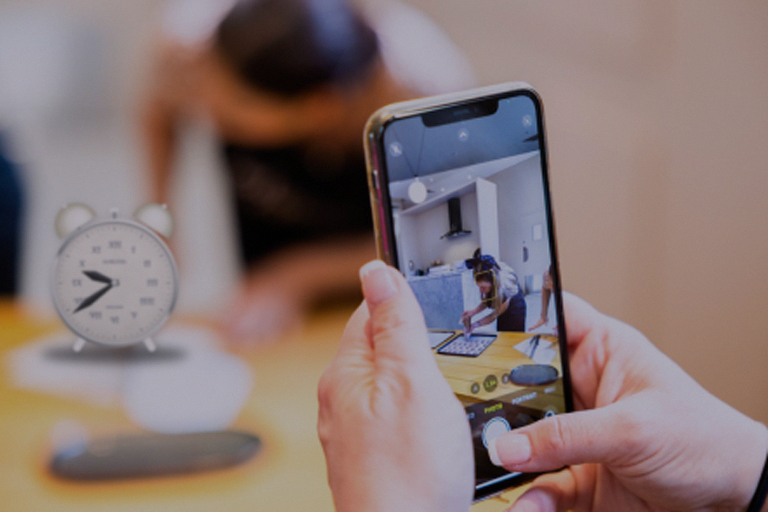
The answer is 9:39
